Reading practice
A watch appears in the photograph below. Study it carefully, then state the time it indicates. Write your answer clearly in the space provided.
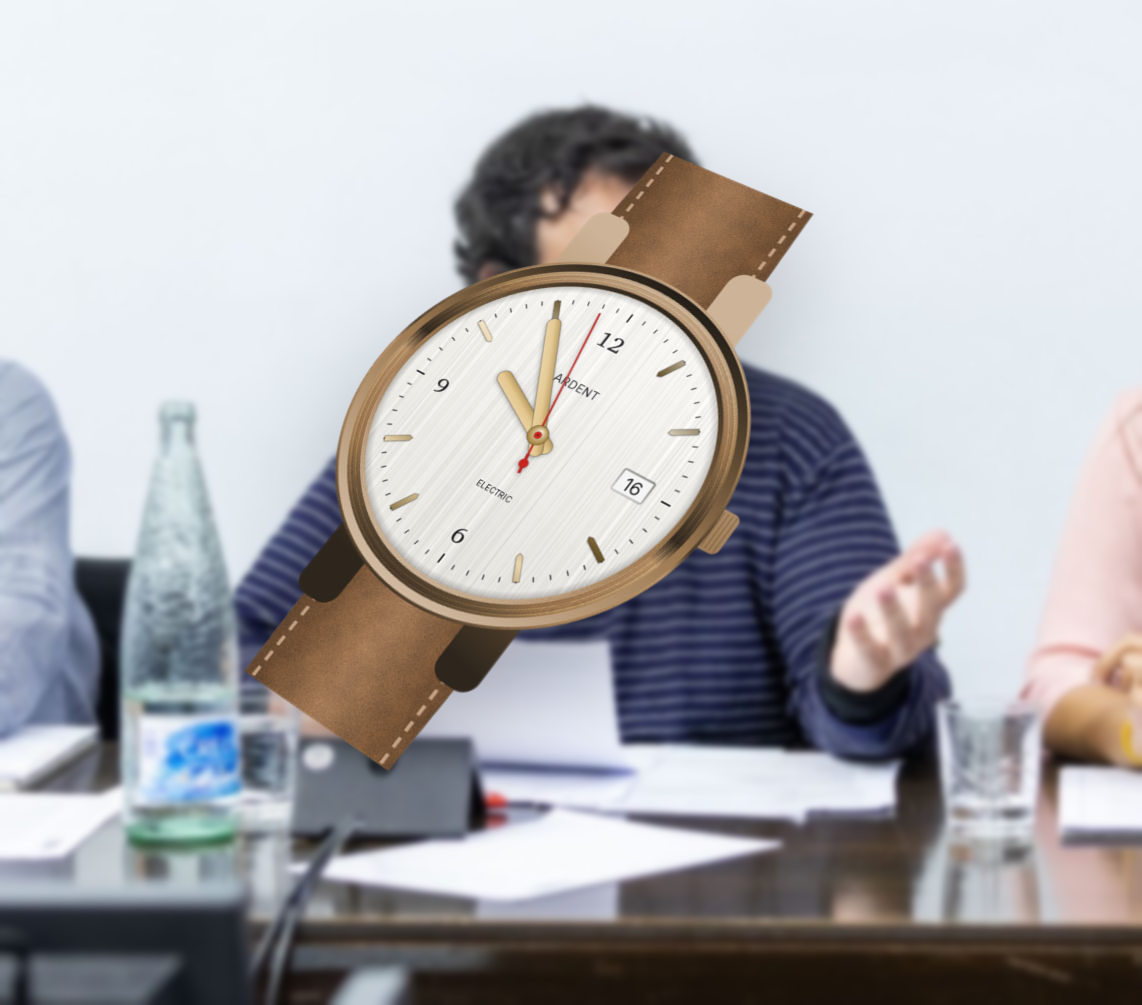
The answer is 9:54:58
